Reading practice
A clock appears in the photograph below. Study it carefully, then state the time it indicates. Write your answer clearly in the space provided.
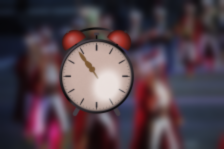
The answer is 10:54
